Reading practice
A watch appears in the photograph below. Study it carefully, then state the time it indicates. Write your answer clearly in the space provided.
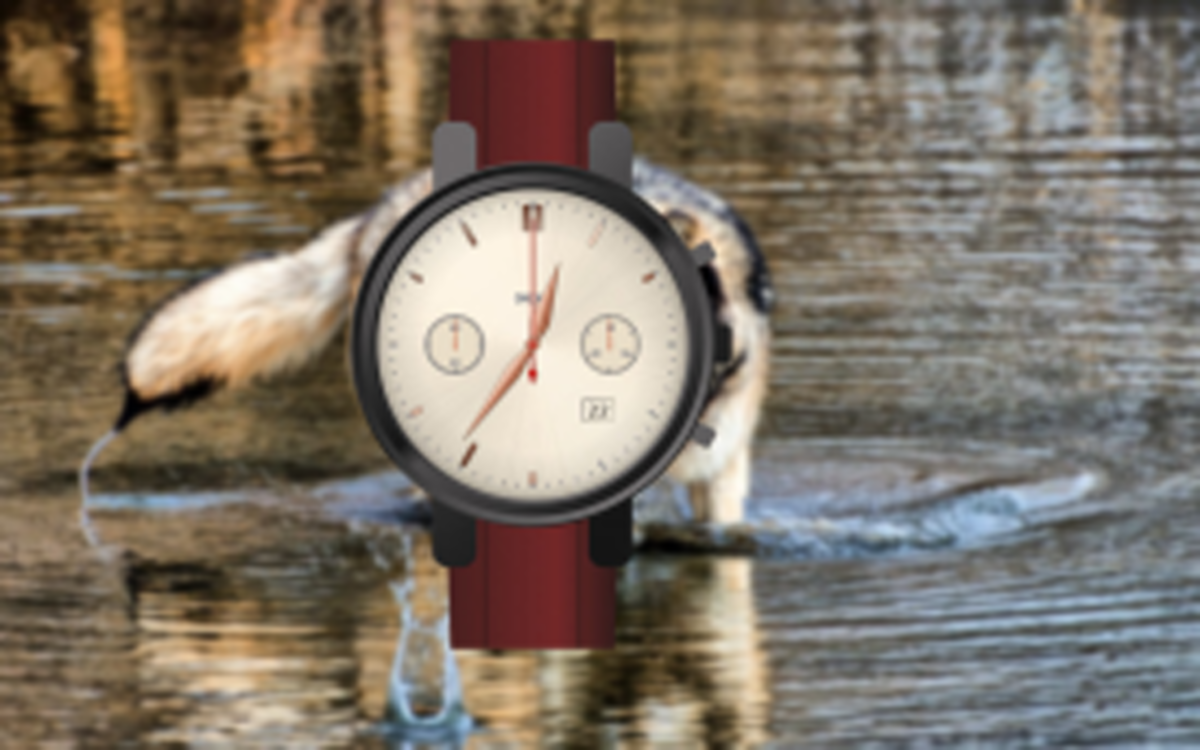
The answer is 12:36
